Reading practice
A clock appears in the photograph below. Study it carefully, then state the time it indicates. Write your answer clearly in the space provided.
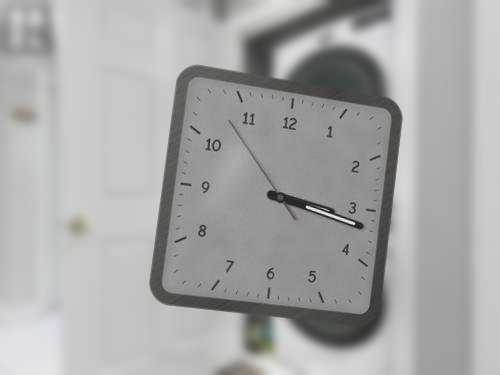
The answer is 3:16:53
